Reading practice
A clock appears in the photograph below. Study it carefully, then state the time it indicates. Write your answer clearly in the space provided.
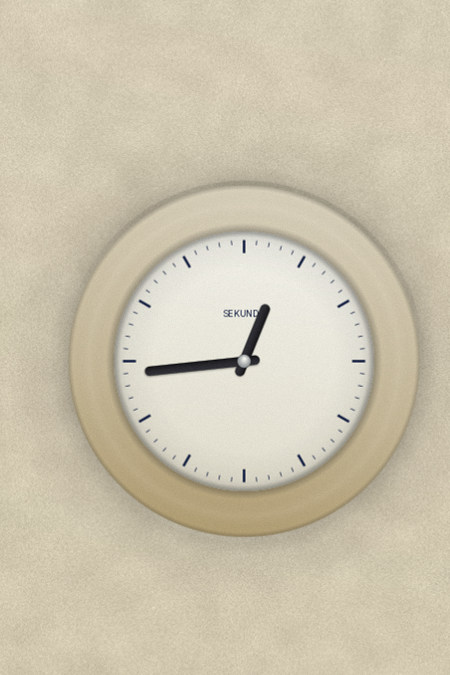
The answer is 12:44
